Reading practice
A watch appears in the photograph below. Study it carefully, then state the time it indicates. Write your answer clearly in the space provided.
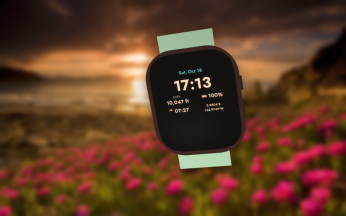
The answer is 17:13
